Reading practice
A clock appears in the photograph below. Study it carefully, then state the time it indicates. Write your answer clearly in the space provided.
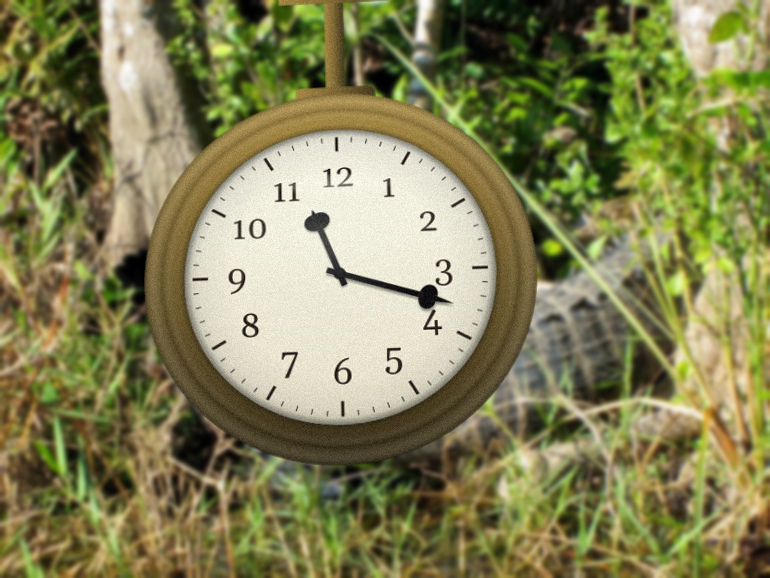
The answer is 11:18
